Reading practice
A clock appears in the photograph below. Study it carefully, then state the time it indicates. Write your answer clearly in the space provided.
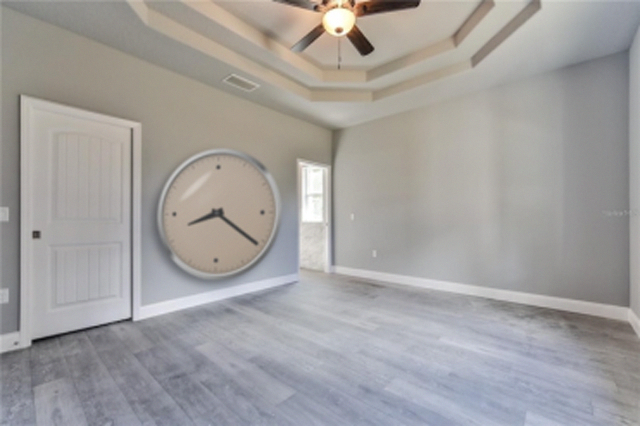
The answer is 8:21
